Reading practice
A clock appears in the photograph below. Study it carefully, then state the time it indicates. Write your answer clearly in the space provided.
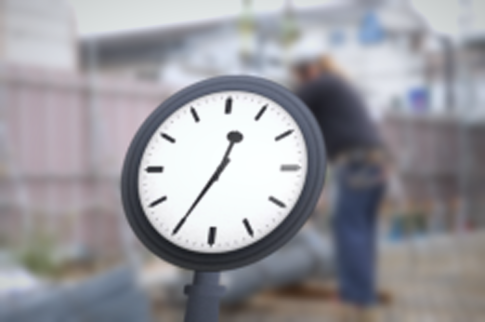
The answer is 12:35
